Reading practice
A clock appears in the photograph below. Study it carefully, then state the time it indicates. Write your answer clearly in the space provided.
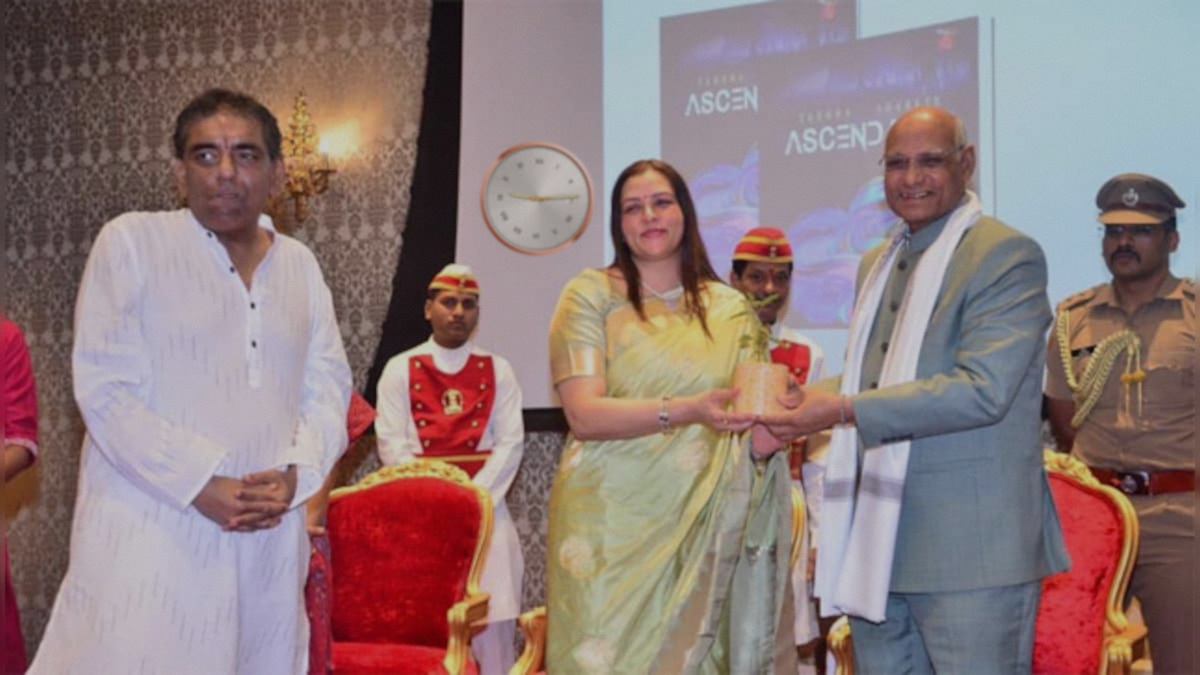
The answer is 9:14
